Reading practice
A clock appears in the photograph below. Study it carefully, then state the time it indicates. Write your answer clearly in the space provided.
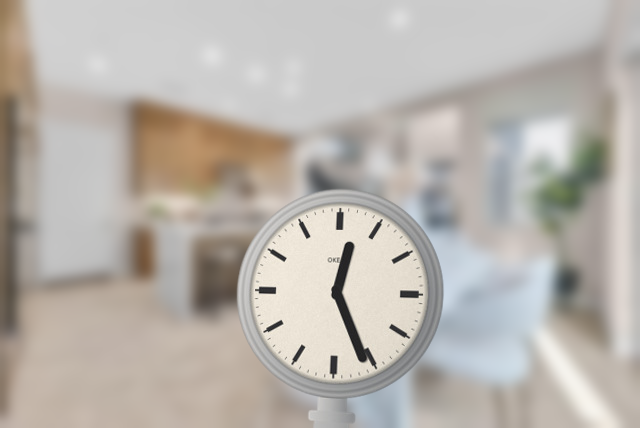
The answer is 12:26
